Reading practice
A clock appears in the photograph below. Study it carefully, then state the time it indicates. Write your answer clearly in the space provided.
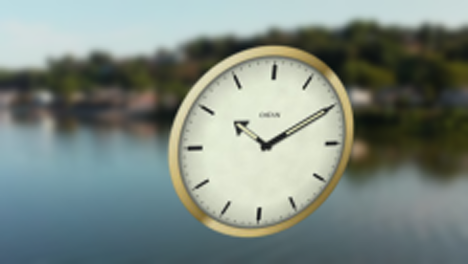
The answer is 10:10
